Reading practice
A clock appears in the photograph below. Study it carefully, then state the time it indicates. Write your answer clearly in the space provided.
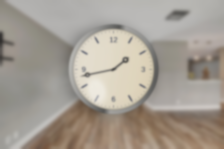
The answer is 1:43
